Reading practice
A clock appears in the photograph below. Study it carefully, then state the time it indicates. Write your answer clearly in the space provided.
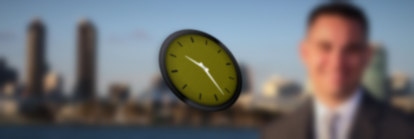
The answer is 10:27
